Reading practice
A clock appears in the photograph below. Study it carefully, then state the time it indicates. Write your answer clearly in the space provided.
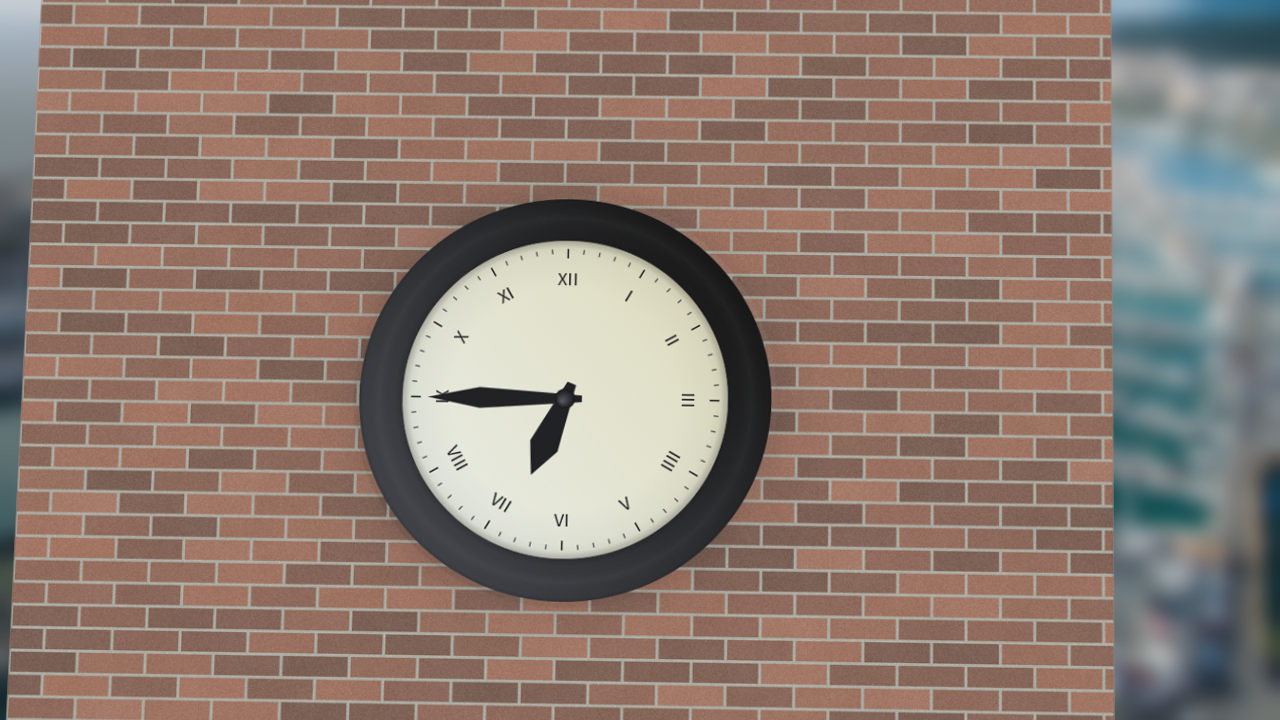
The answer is 6:45
